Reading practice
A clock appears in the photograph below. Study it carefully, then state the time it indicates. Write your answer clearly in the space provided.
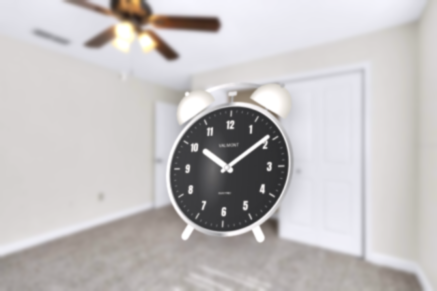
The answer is 10:09
